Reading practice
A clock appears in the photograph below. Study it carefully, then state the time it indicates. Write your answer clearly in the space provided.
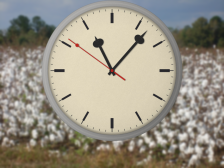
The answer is 11:06:51
